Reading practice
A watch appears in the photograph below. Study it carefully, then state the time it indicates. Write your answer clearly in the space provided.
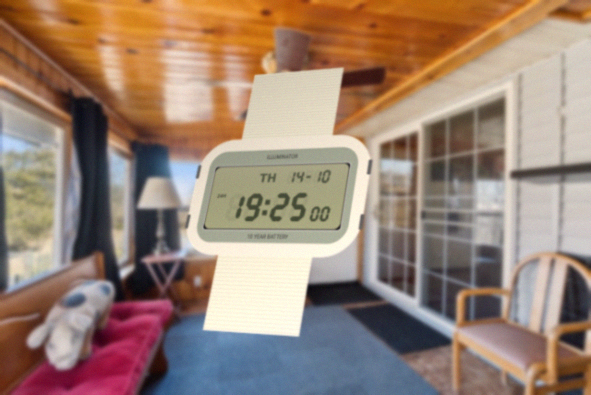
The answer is 19:25:00
